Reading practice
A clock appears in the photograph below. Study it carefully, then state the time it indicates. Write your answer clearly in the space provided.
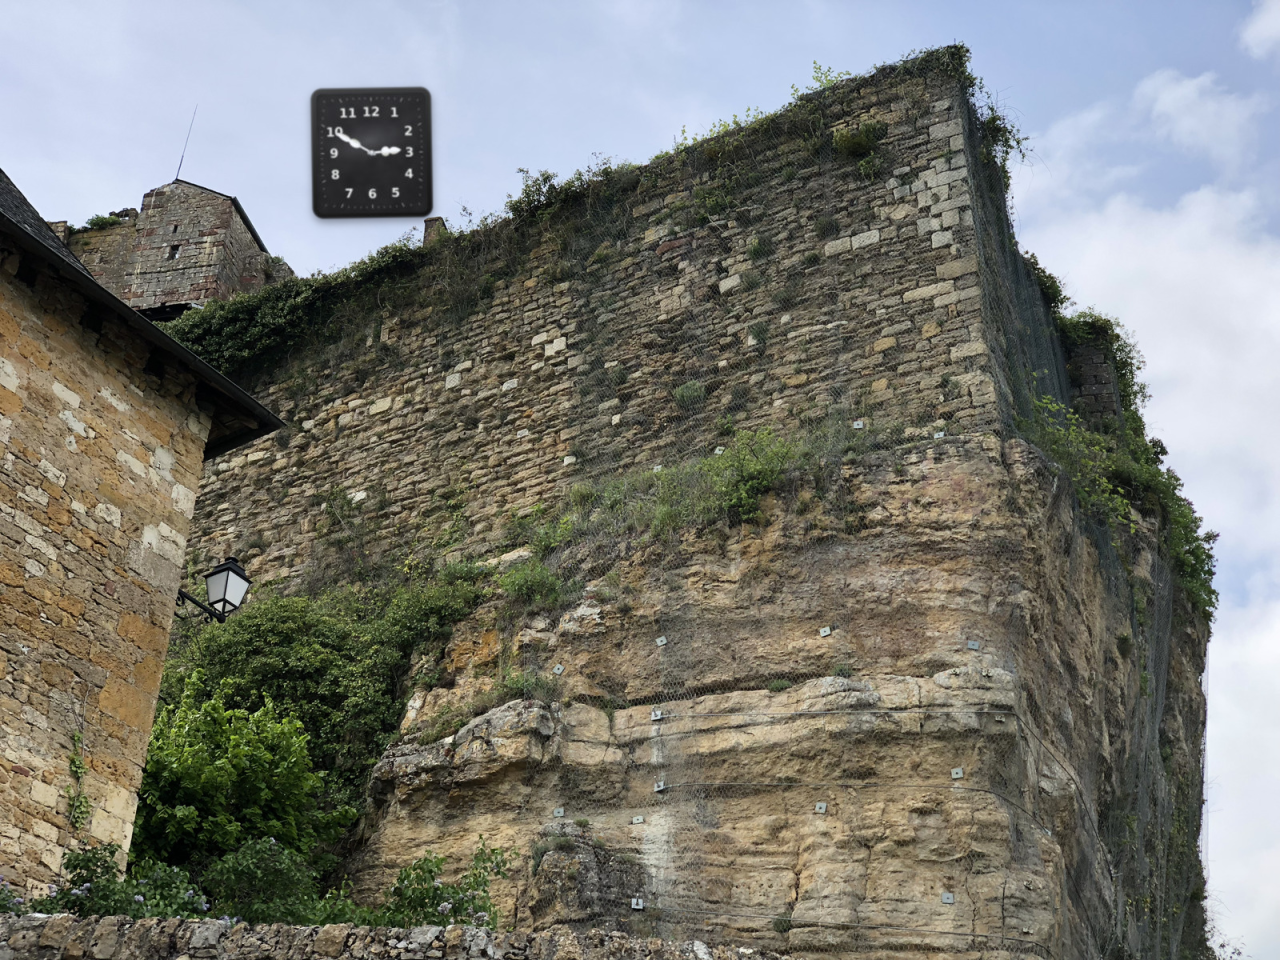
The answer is 2:50
